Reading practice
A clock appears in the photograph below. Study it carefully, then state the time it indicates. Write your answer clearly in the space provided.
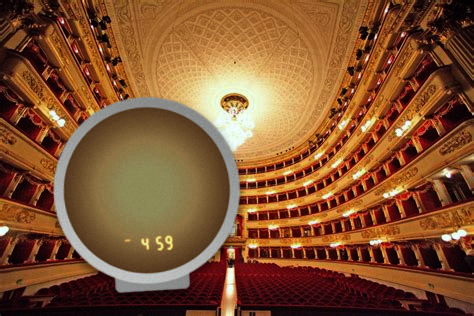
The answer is 4:59
